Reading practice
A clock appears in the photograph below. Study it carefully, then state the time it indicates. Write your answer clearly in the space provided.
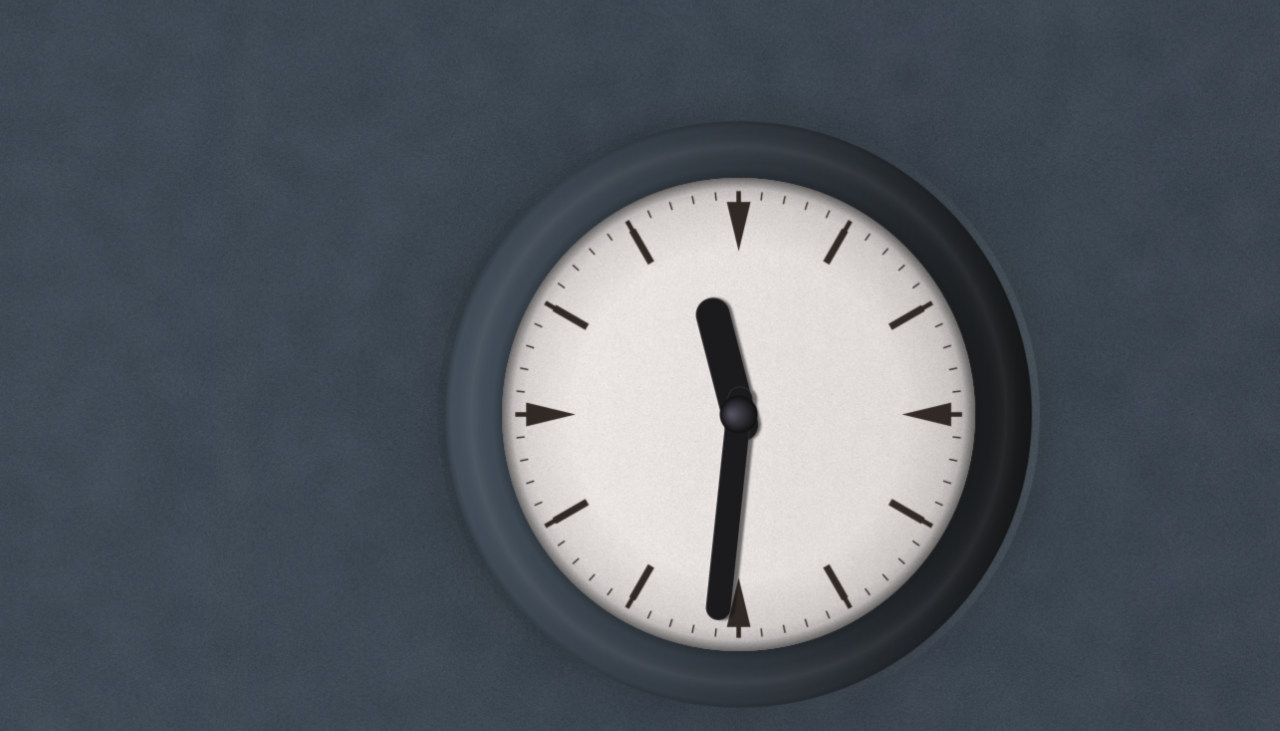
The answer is 11:31
